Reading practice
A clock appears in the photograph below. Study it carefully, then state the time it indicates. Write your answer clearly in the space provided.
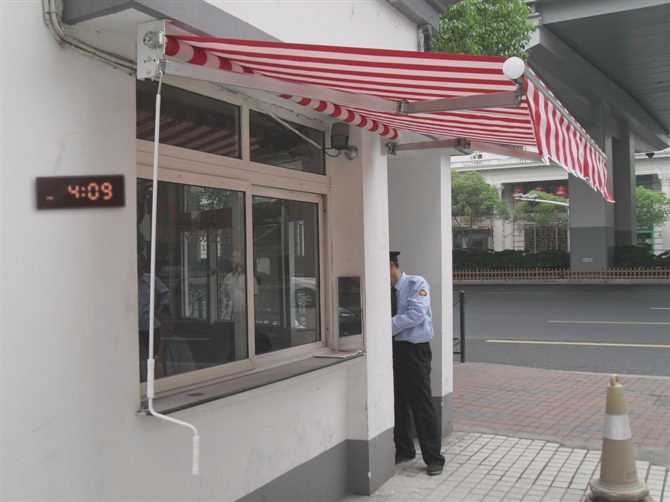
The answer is 4:09
